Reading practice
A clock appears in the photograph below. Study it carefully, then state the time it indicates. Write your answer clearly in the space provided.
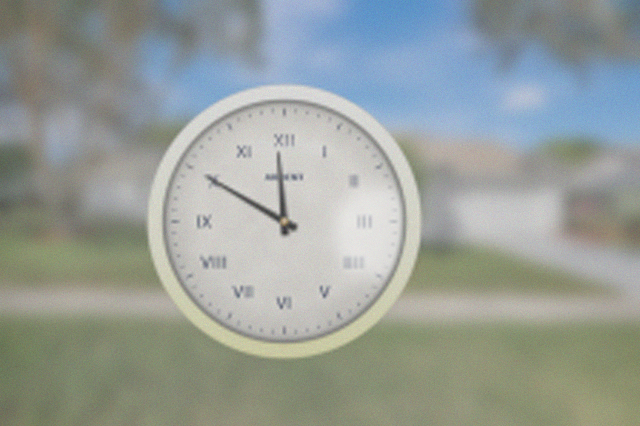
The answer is 11:50
